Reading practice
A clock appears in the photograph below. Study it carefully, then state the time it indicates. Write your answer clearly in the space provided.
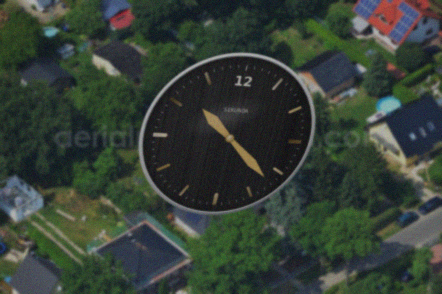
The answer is 10:22
